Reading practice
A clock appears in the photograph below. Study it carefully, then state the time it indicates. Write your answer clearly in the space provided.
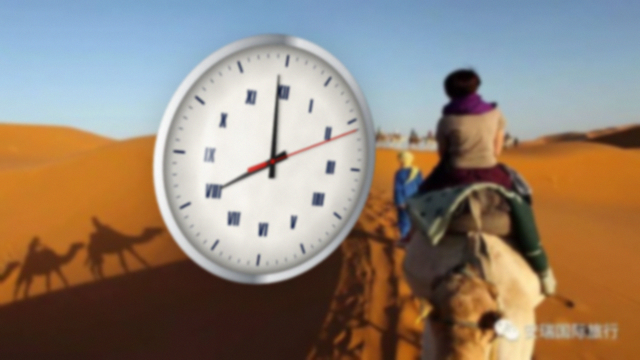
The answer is 7:59:11
